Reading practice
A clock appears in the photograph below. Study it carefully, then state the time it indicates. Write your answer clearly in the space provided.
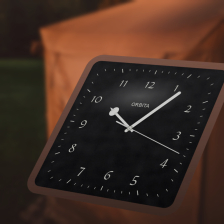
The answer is 10:06:18
